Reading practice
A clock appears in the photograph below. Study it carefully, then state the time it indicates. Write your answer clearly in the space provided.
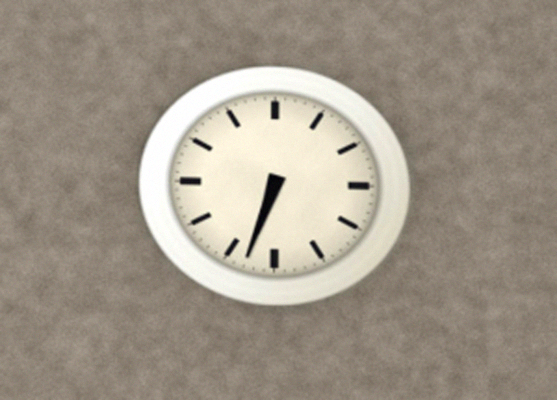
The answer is 6:33
